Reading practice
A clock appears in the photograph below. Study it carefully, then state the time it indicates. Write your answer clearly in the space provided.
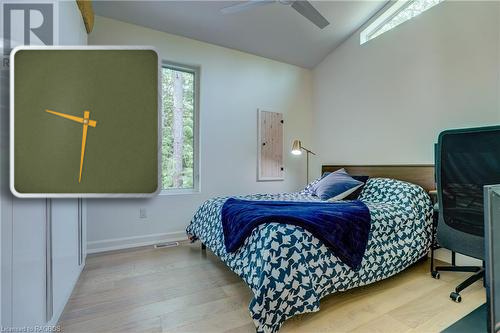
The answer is 9:31
